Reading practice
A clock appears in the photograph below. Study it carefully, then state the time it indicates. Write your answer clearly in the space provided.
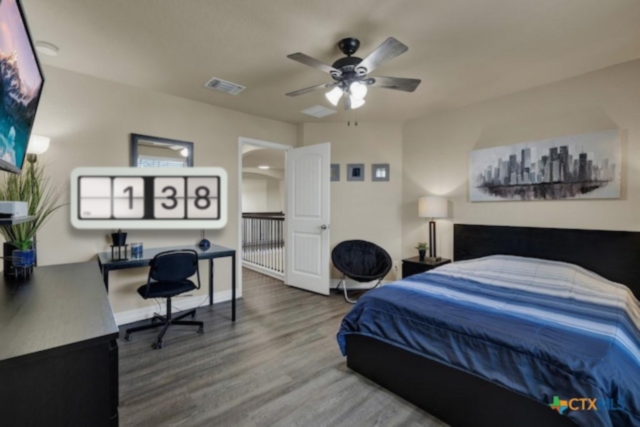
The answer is 1:38
